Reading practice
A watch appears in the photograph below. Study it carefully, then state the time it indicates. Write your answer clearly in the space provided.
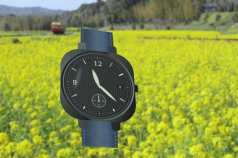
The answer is 11:22
